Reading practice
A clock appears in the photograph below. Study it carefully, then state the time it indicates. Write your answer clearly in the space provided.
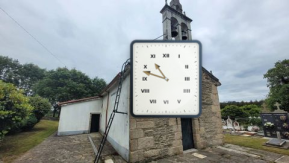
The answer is 10:48
